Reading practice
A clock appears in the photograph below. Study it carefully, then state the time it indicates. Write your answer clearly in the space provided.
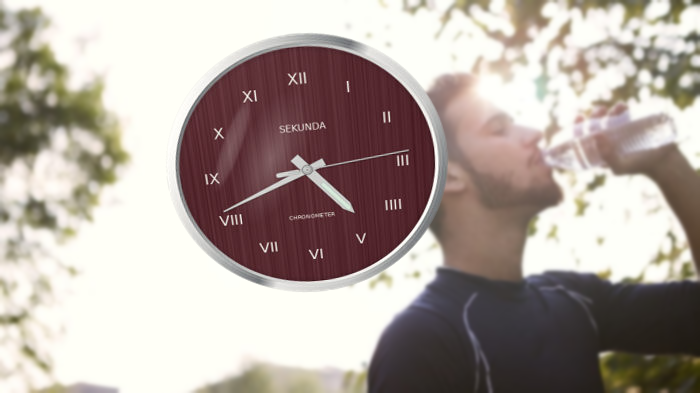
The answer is 4:41:14
